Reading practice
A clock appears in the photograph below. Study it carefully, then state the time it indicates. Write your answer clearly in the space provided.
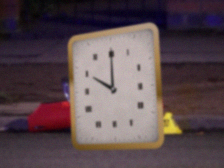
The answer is 10:00
